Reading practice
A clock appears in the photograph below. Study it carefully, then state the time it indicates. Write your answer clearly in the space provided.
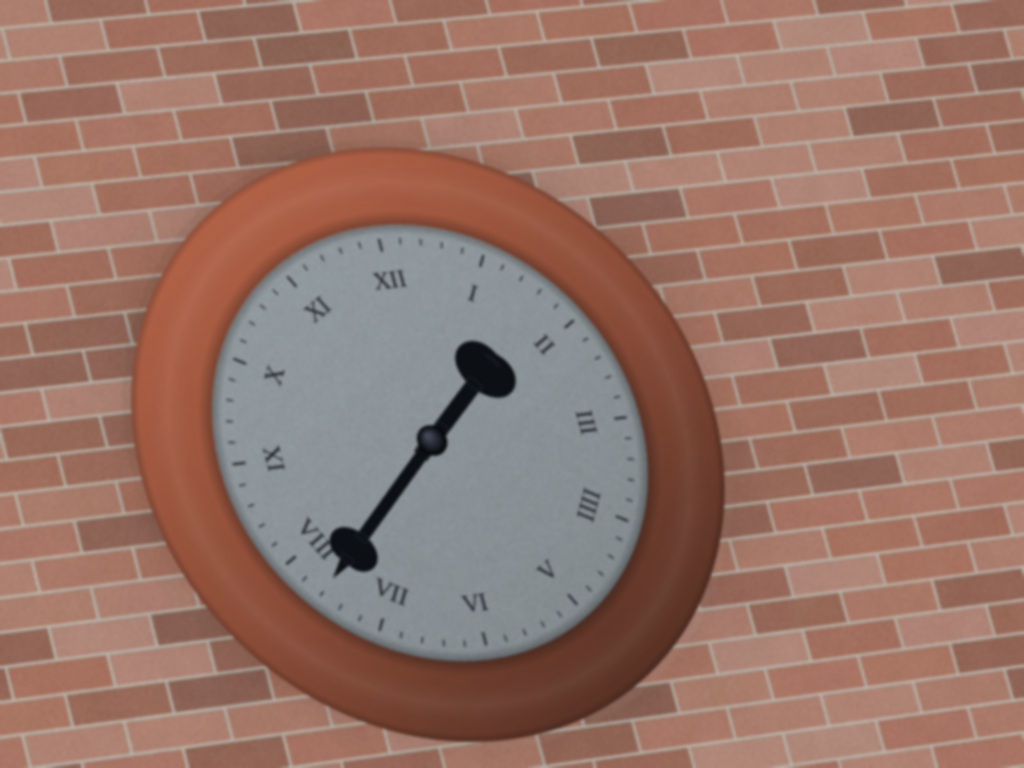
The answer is 1:38
